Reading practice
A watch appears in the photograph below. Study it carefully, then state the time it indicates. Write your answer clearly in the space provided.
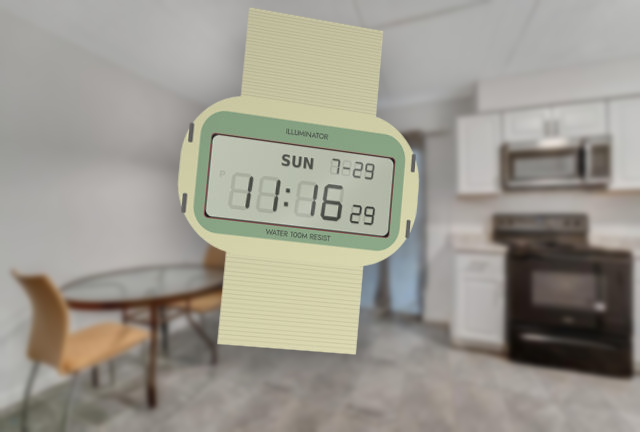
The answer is 11:16:29
